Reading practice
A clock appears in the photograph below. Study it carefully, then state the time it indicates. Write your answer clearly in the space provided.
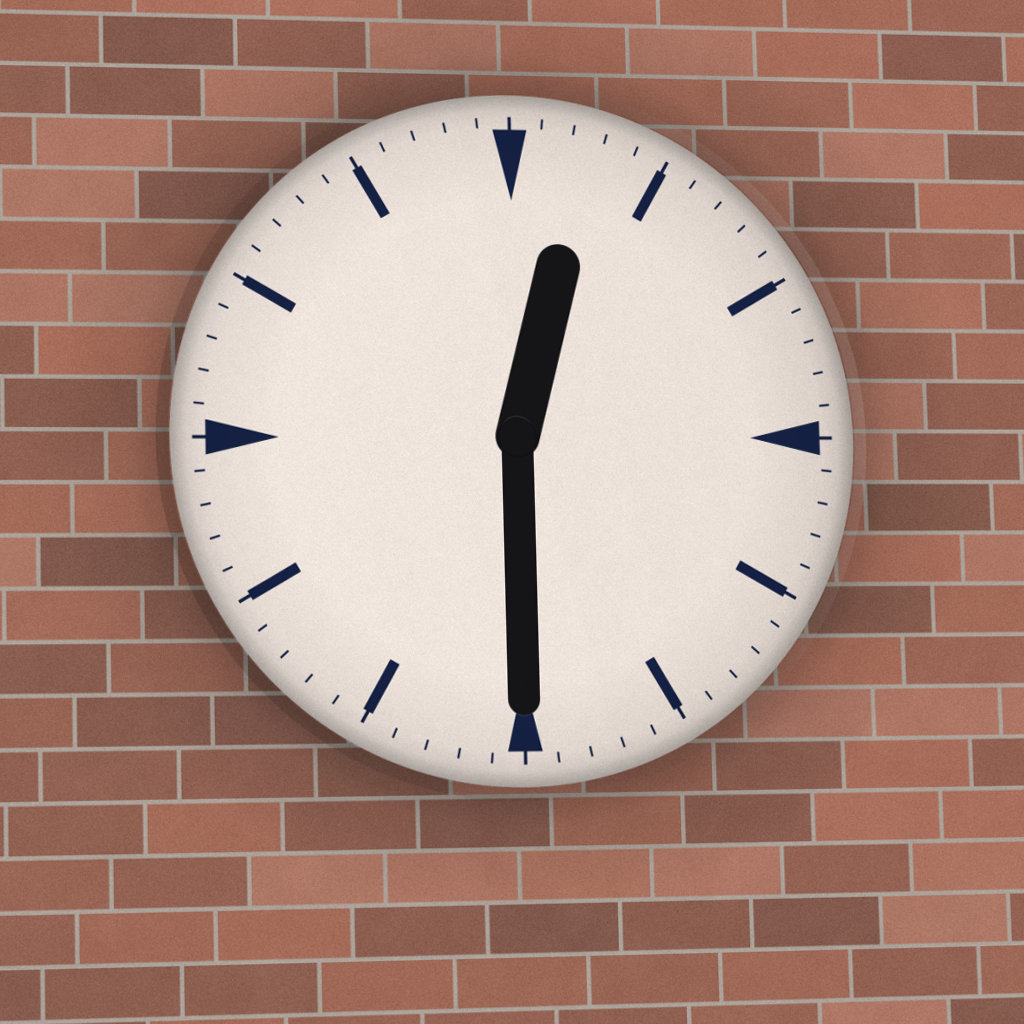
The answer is 12:30
